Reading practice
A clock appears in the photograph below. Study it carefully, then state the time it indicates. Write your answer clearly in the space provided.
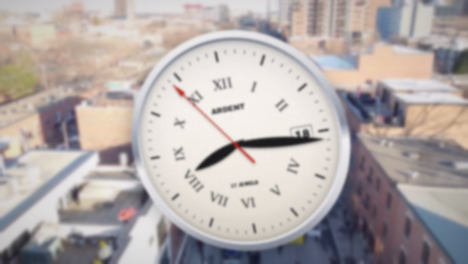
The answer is 8:15:54
